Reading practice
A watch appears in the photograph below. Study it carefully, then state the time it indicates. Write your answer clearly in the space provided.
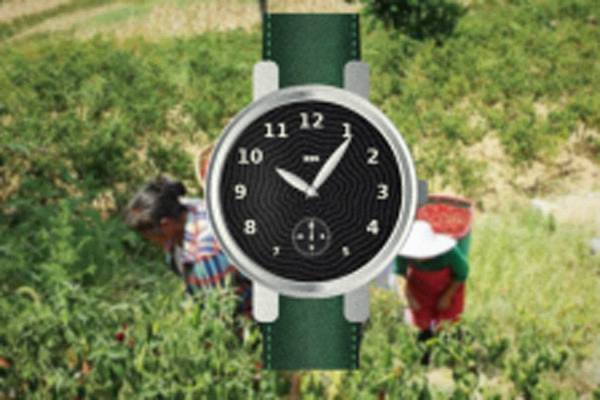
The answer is 10:06
